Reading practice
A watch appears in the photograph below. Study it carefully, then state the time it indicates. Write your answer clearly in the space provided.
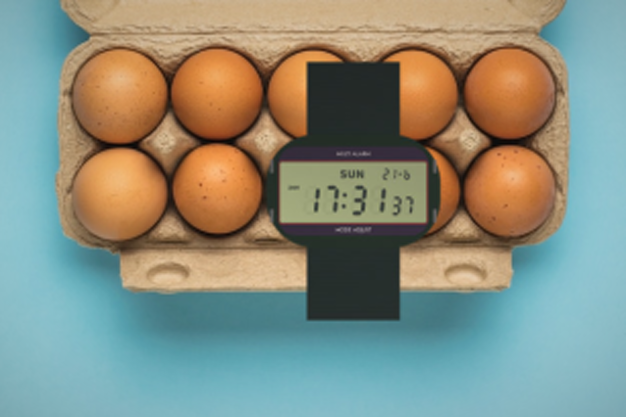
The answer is 17:31:37
